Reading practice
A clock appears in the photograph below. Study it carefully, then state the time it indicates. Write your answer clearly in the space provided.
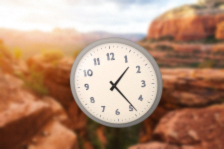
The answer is 1:24
